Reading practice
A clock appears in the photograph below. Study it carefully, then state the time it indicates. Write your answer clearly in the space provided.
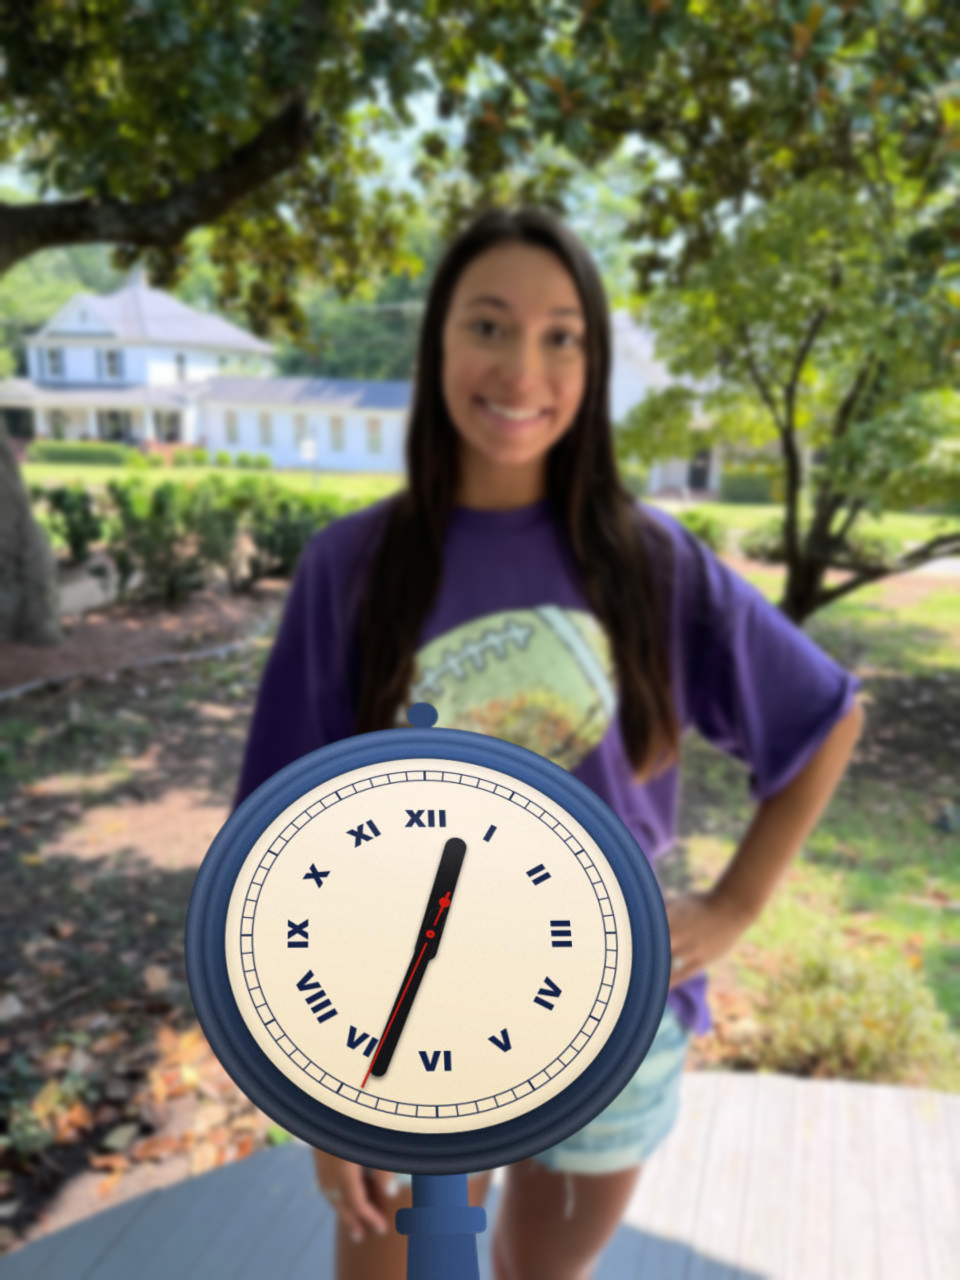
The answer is 12:33:34
